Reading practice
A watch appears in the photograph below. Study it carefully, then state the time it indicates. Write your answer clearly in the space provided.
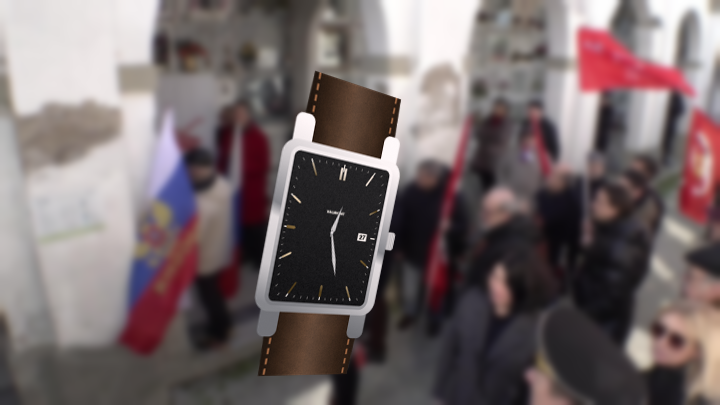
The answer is 12:27
